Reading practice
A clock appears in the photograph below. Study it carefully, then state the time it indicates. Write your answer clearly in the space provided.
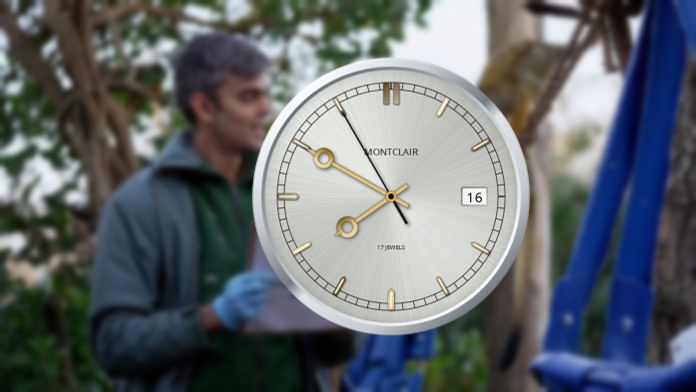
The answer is 7:49:55
